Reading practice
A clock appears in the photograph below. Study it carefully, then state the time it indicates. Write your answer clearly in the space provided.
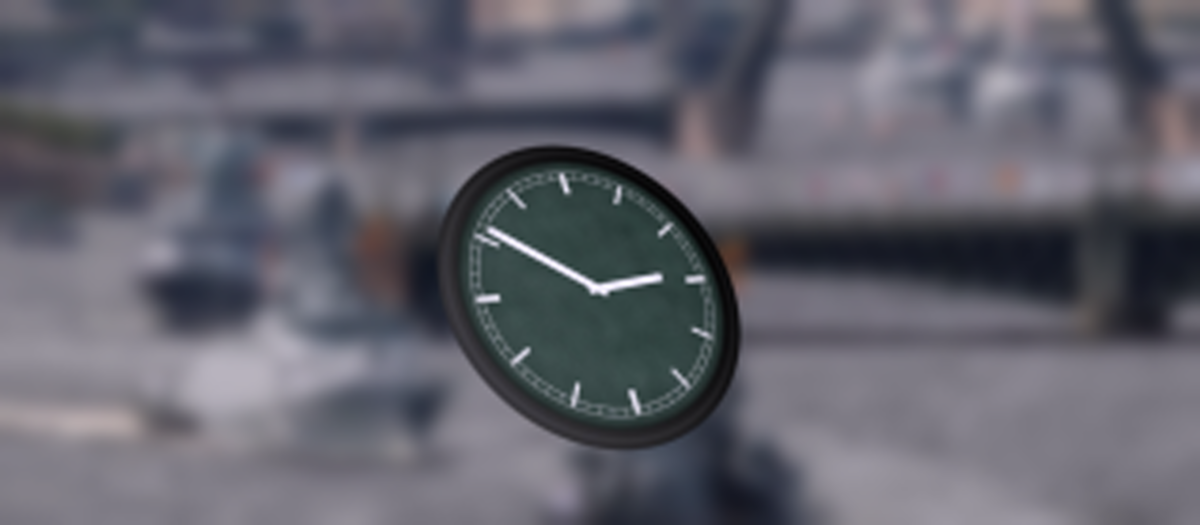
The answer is 2:51
